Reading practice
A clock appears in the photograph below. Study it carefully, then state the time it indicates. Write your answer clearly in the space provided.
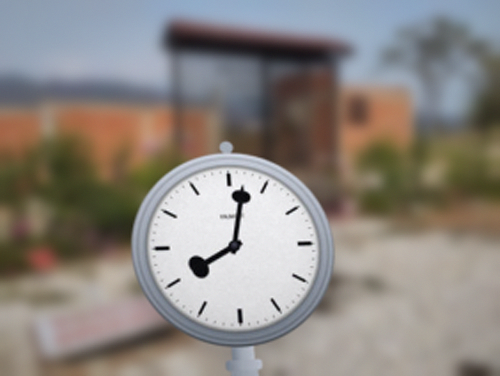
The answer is 8:02
